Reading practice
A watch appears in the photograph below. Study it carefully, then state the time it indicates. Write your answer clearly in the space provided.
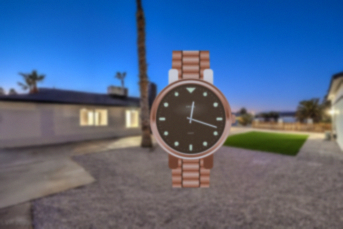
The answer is 12:18
